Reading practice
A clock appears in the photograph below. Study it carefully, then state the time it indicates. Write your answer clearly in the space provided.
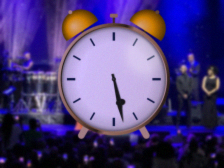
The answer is 5:28
